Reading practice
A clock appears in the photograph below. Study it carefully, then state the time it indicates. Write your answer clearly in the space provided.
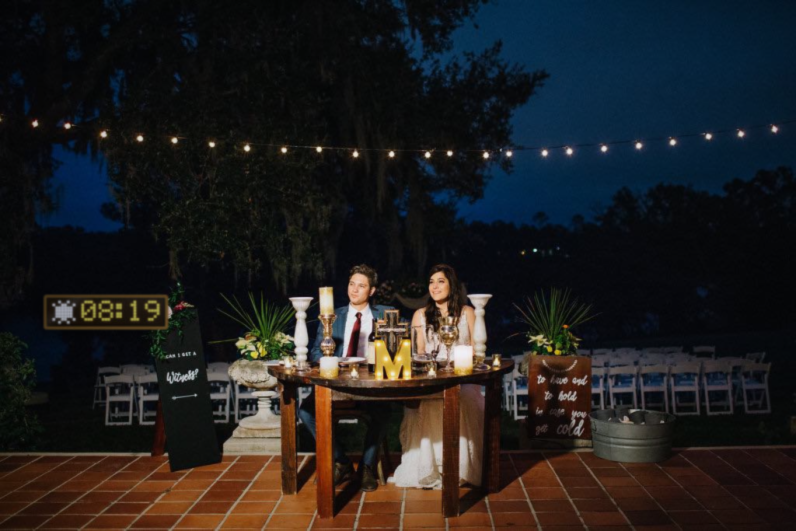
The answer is 8:19
